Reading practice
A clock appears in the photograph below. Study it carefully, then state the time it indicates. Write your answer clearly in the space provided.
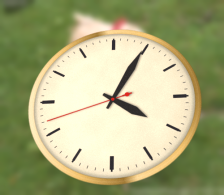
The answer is 4:04:42
